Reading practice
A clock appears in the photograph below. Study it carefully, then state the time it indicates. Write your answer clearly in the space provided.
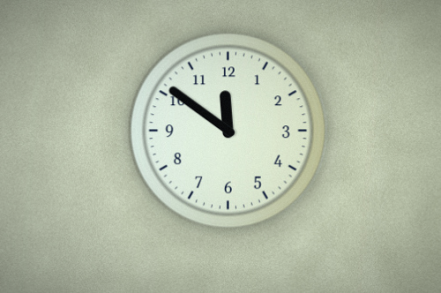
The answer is 11:51
